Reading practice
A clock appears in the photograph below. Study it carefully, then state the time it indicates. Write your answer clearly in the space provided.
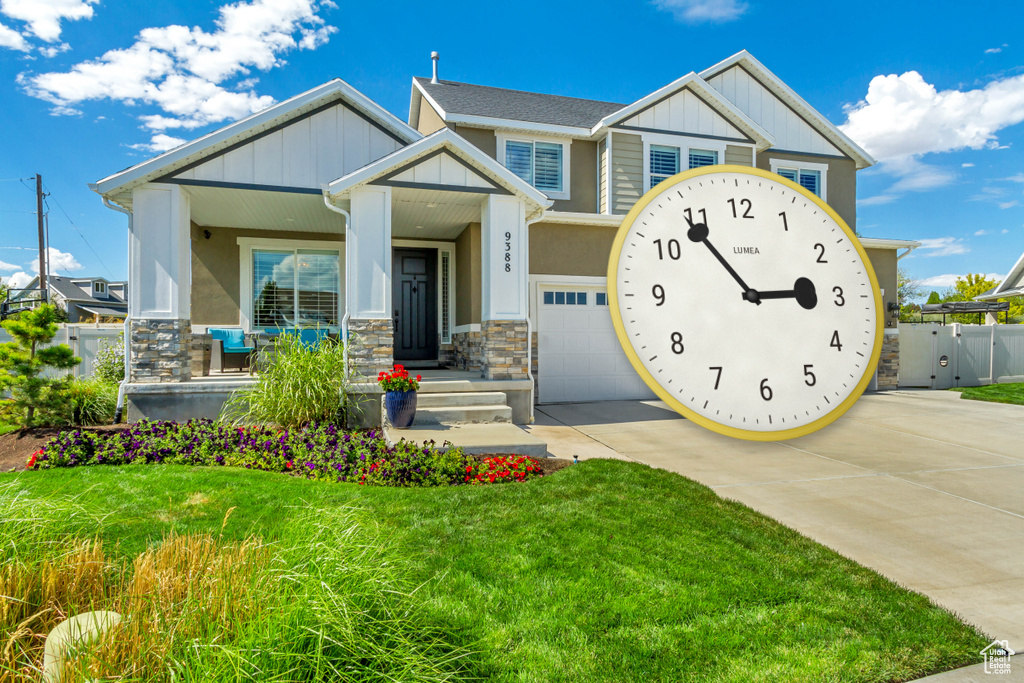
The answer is 2:54
